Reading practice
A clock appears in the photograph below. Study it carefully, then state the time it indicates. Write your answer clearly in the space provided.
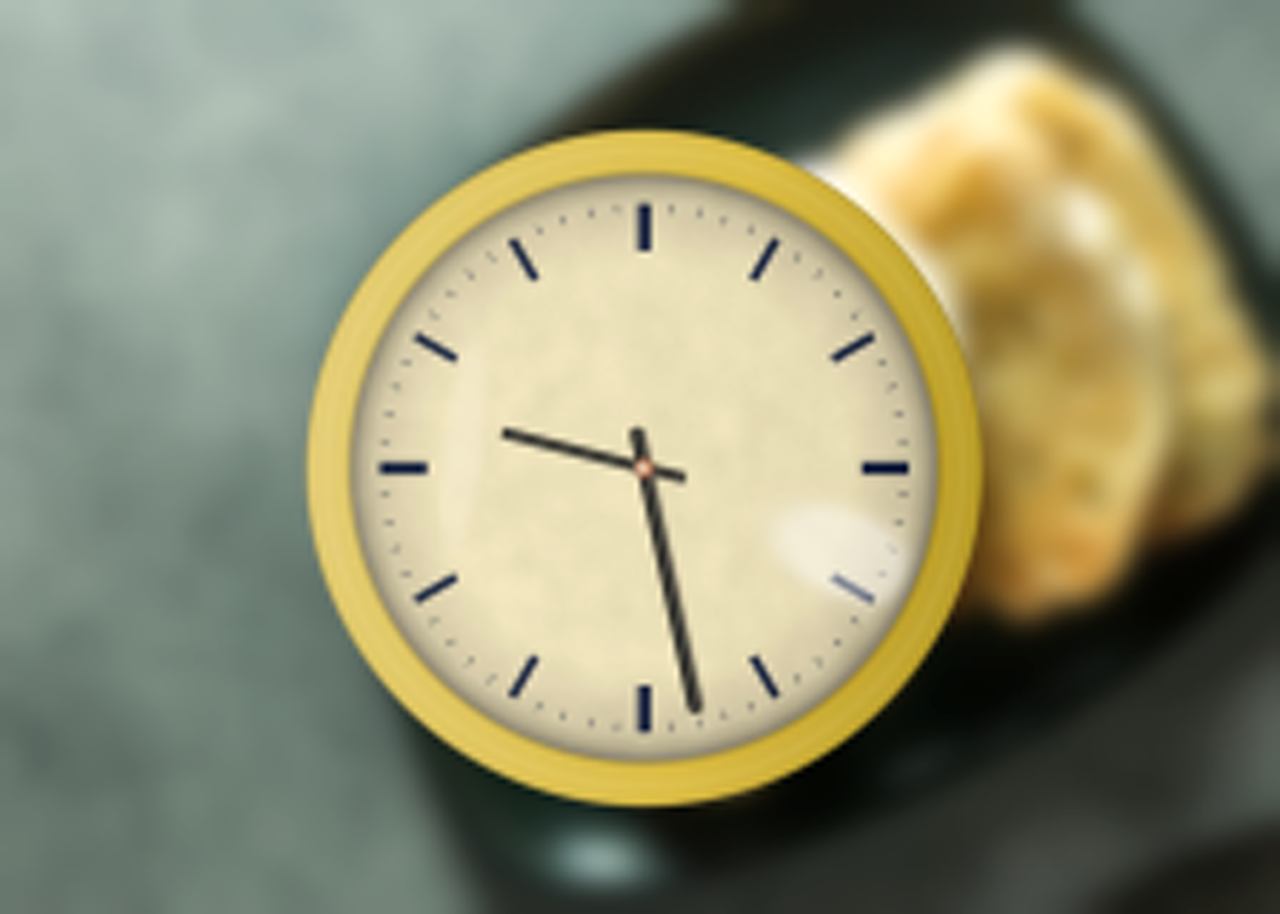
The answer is 9:28
